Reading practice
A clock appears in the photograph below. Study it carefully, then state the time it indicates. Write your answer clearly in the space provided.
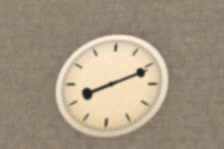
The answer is 8:11
